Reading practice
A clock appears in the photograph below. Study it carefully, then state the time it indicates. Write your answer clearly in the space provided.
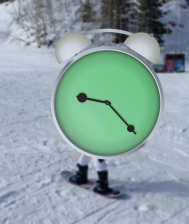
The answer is 9:23
